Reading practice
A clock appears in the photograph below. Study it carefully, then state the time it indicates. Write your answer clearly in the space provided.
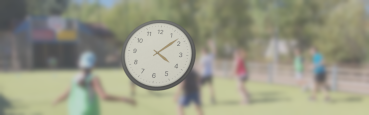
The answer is 4:08
